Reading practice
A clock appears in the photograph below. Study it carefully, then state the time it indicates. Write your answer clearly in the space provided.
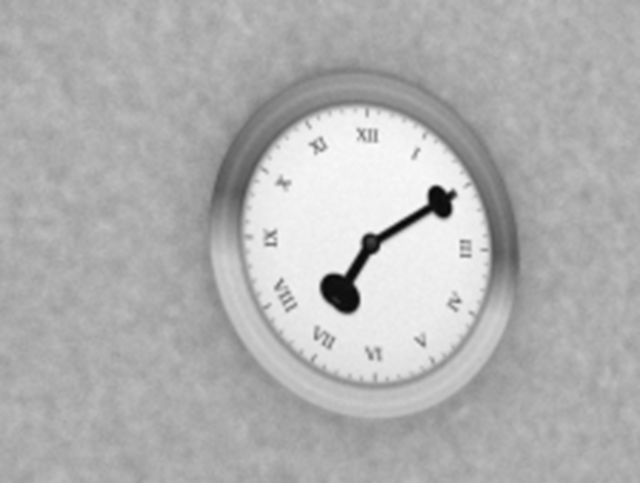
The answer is 7:10
